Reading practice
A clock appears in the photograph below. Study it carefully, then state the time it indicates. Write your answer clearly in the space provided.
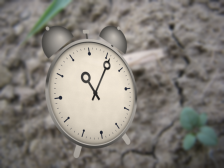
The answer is 11:06
